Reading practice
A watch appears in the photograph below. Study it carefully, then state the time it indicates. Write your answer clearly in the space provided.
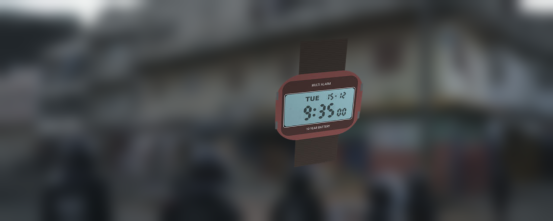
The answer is 9:35:00
